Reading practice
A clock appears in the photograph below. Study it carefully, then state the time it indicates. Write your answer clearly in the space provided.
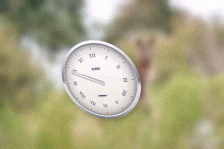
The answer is 9:49
